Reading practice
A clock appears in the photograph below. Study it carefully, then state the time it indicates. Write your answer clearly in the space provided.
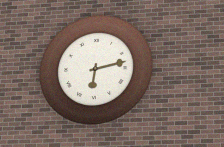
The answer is 6:13
